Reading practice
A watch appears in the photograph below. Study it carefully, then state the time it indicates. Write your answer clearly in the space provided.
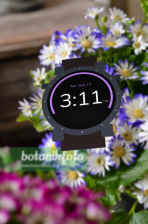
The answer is 3:11
